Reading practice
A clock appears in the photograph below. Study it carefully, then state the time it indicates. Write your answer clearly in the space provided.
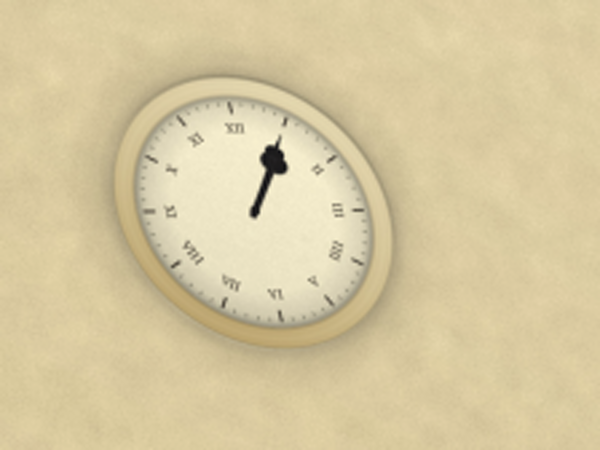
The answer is 1:05
